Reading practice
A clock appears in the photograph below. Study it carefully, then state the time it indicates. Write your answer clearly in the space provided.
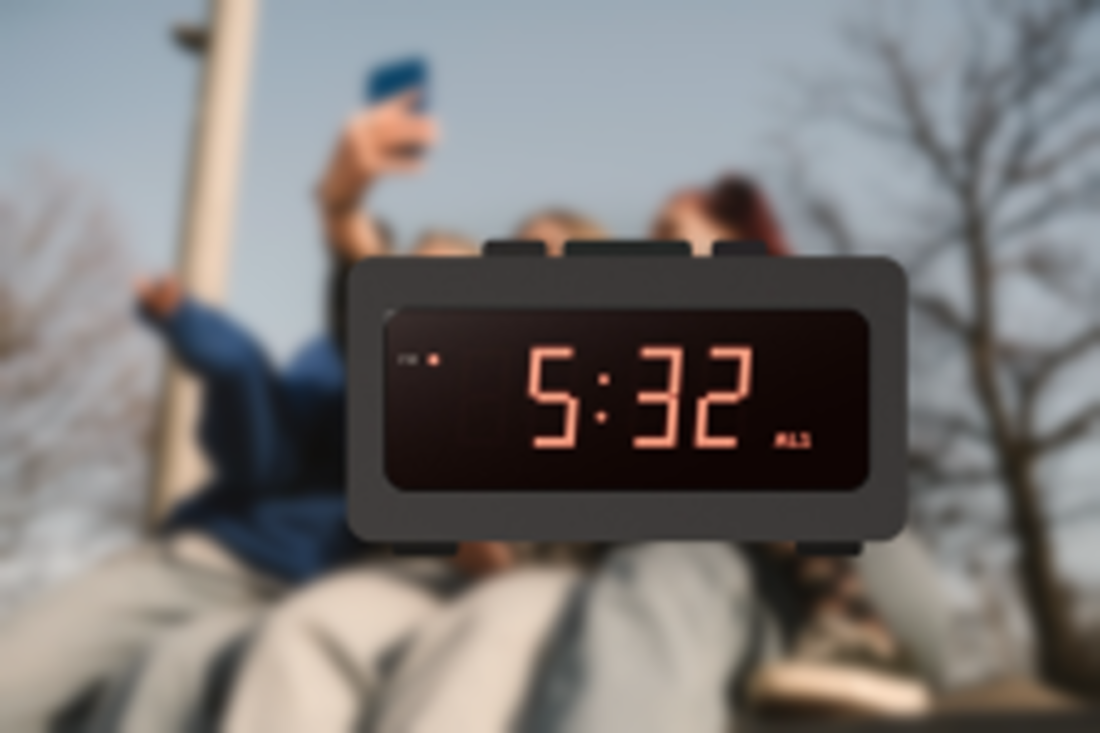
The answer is 5:32
